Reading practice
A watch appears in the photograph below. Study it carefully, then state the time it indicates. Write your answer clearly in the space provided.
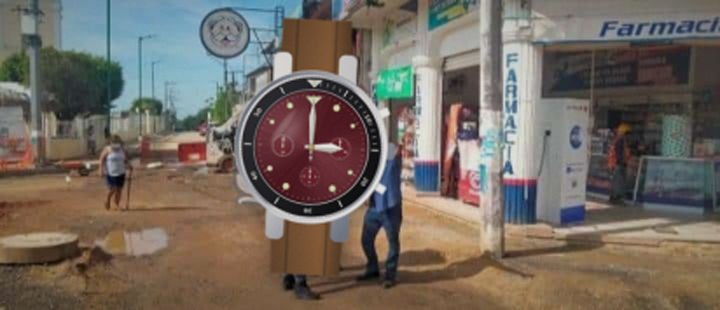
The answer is 3:00
